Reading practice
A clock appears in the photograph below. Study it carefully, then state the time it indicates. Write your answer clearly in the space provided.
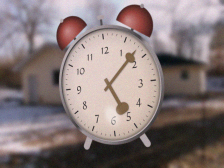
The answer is 5:08
